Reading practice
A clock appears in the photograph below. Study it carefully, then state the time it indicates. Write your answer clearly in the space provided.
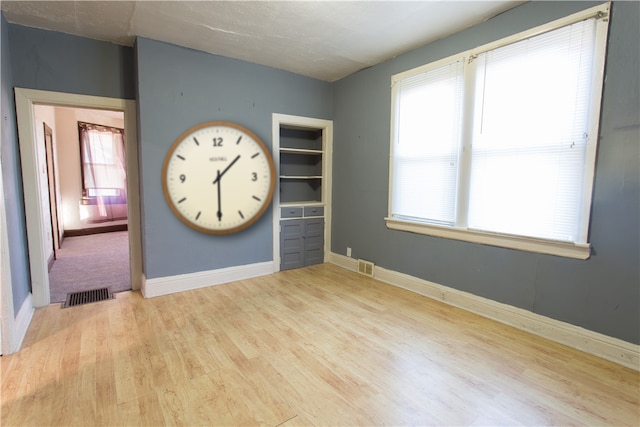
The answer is 1:30
